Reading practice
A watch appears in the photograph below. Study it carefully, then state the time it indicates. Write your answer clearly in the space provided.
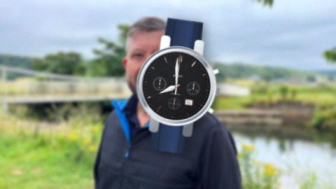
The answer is 7:59
